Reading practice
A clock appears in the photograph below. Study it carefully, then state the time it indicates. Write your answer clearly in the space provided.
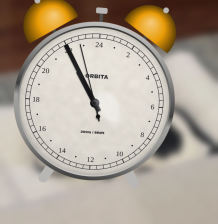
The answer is 21:54:57
